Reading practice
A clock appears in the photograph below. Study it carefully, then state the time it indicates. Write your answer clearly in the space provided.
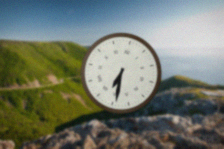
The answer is 6:29
